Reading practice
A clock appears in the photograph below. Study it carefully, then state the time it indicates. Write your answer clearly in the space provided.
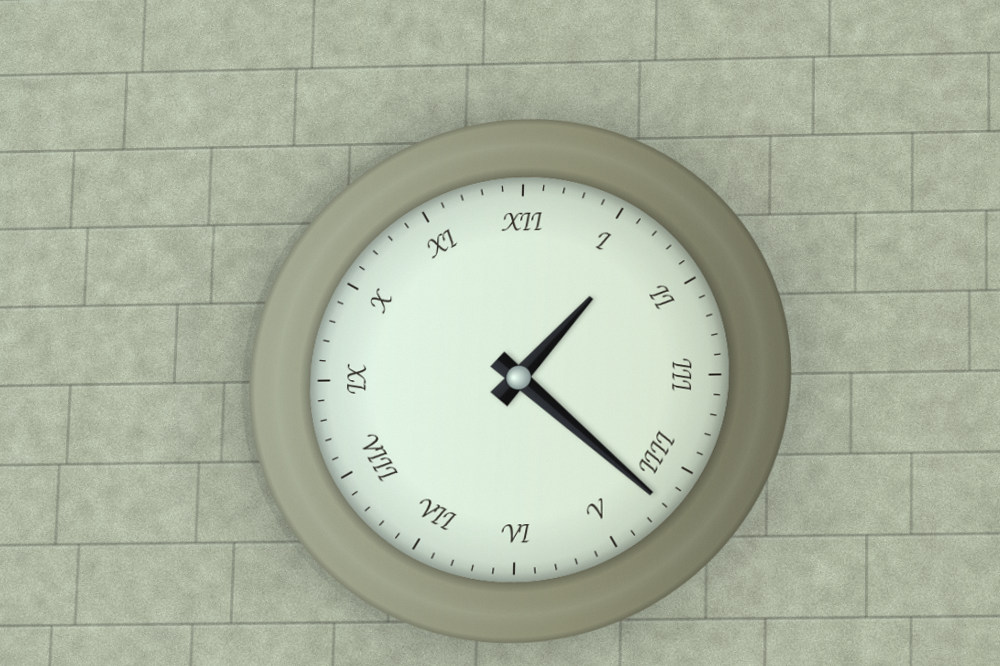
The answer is 1:22
